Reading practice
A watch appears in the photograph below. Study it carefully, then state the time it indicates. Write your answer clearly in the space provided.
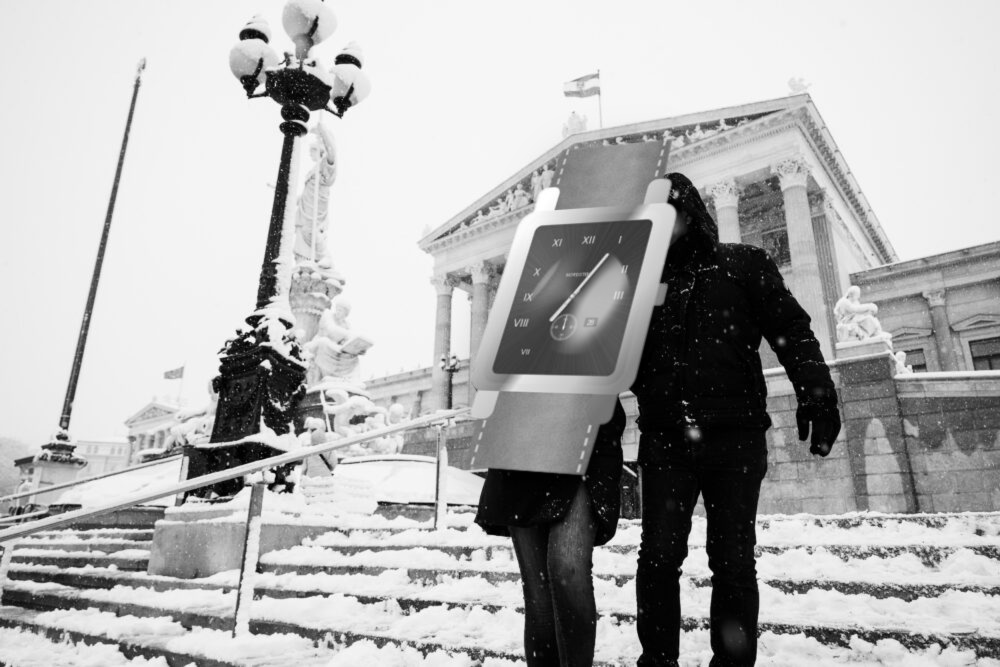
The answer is 7:05
